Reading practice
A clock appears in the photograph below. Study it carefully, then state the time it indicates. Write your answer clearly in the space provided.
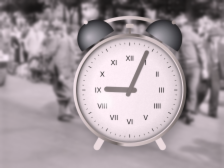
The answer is 9:04
